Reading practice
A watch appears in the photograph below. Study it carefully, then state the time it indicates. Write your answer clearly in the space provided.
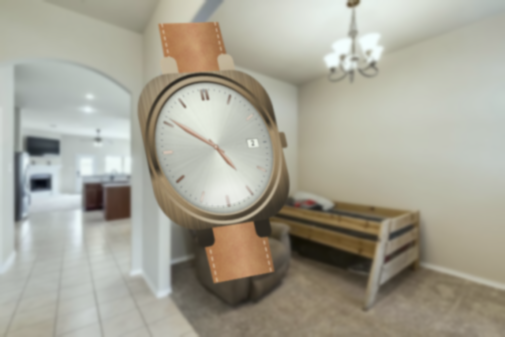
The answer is 4:51
